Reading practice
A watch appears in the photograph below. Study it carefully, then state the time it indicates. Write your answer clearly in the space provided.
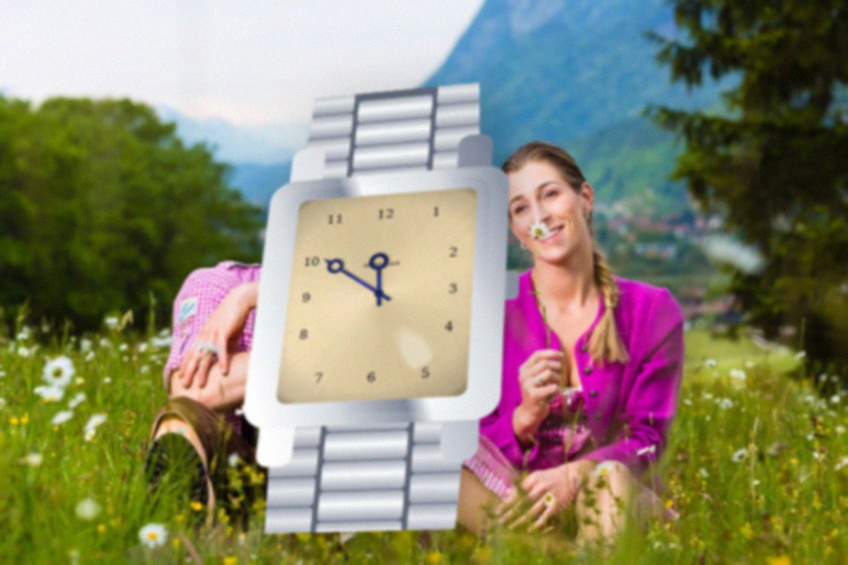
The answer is 11:51
